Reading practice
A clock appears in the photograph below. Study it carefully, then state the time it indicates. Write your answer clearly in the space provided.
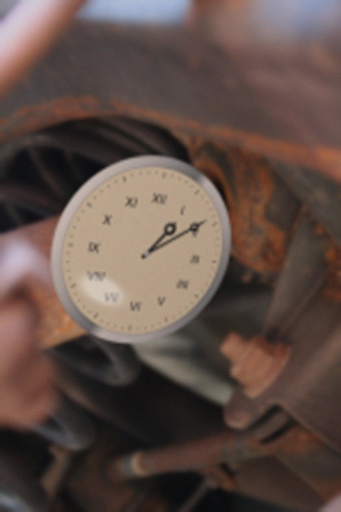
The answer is 1:09
